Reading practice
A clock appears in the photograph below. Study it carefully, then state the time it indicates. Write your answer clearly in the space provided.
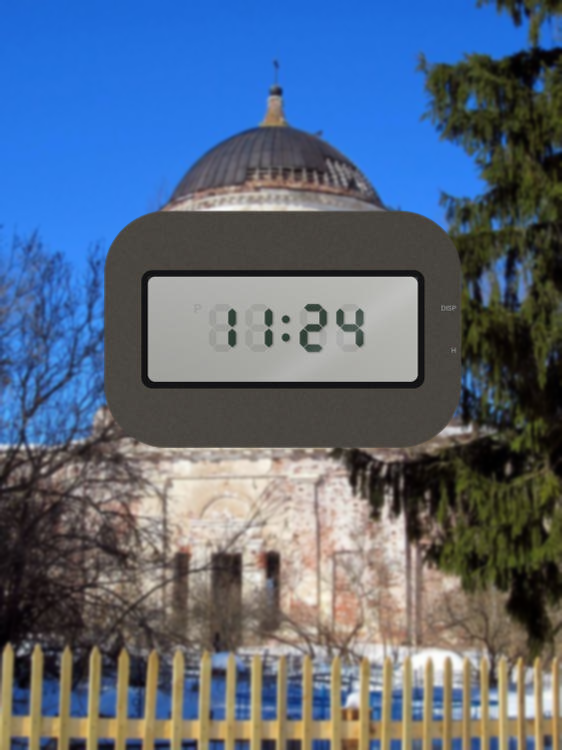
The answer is 11:24
